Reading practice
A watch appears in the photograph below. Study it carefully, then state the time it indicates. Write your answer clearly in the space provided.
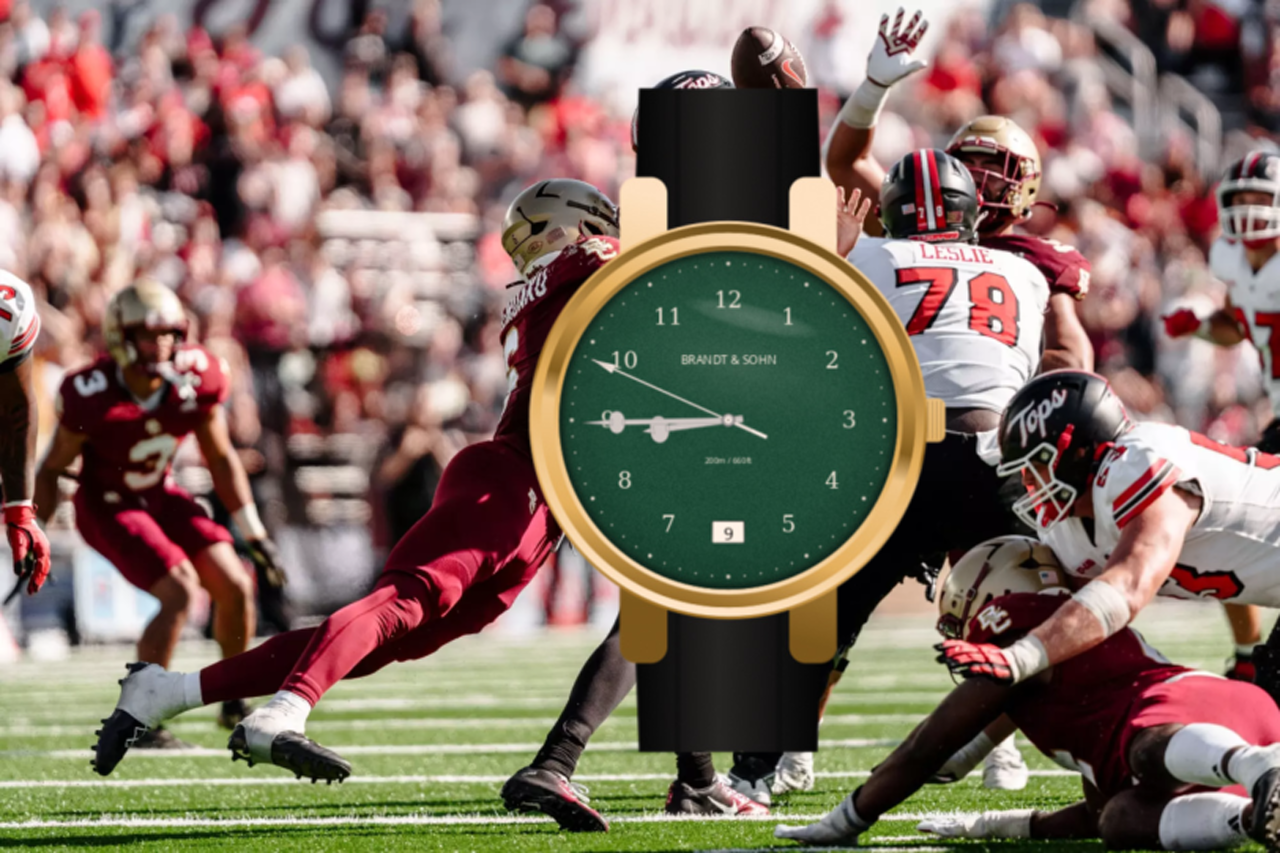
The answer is 8:44:49
